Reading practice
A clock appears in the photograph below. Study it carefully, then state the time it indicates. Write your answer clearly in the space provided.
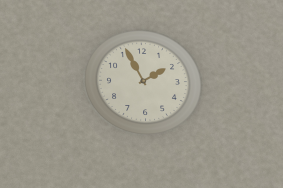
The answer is 1:56
